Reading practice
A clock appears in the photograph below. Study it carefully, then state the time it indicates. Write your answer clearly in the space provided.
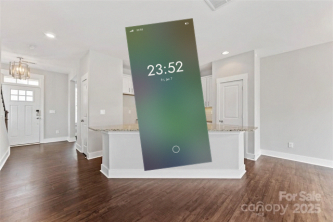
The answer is 23:52
